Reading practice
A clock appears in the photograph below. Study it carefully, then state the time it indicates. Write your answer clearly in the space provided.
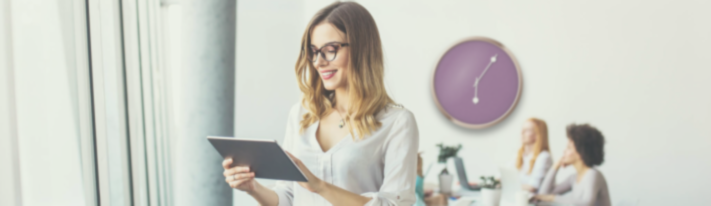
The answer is 6:06
